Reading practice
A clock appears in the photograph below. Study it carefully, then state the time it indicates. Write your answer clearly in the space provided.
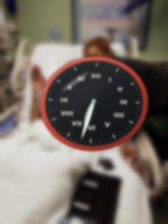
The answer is 6:32
